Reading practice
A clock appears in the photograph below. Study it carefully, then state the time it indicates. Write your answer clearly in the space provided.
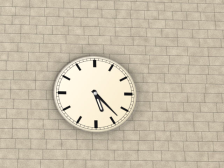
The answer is 5:23
